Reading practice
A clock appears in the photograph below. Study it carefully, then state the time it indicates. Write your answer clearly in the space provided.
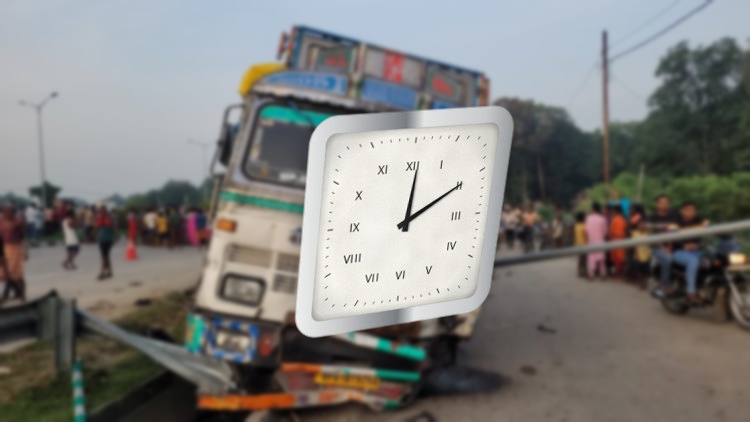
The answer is 12:10
